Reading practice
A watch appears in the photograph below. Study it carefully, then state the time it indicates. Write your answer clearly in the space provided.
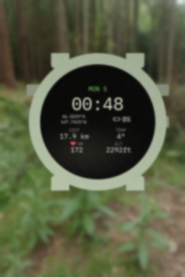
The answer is 0:48
